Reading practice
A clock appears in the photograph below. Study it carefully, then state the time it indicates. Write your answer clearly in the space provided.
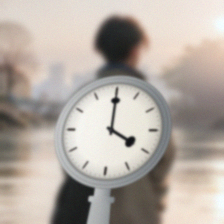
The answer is 4:00
